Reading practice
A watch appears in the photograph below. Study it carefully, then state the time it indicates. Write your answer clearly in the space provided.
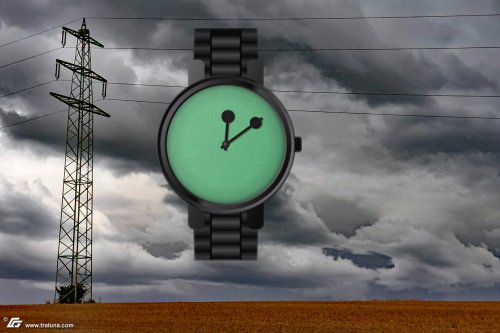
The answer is 12:09
